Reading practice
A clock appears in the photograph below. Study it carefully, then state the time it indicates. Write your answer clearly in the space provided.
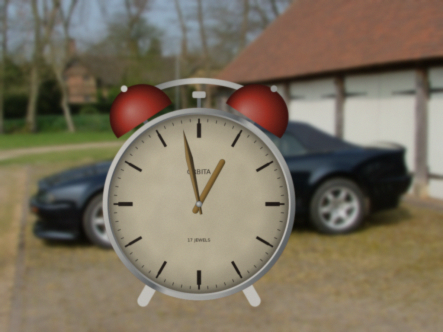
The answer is 12:58
